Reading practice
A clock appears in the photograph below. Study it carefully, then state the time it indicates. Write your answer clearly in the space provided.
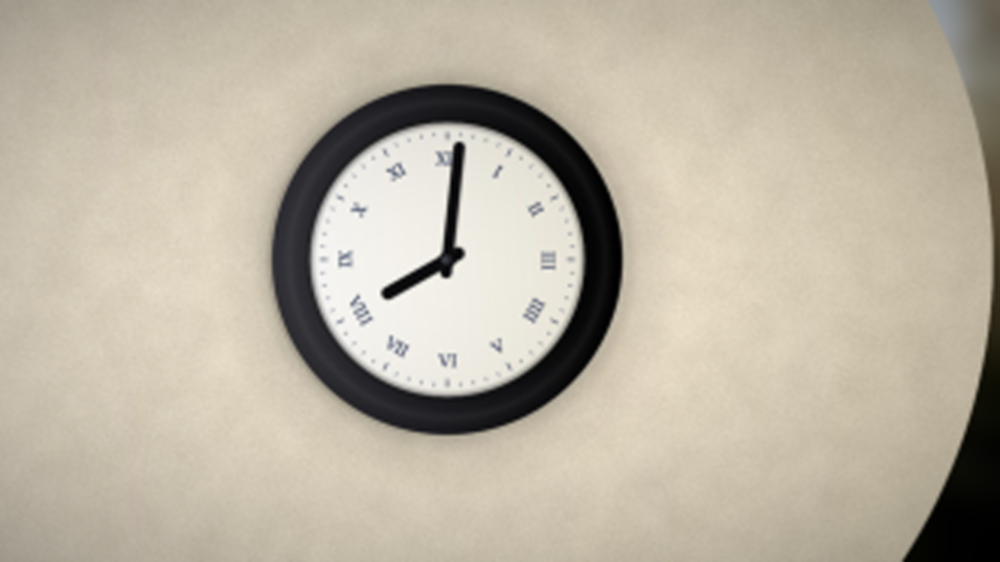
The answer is 8:01
